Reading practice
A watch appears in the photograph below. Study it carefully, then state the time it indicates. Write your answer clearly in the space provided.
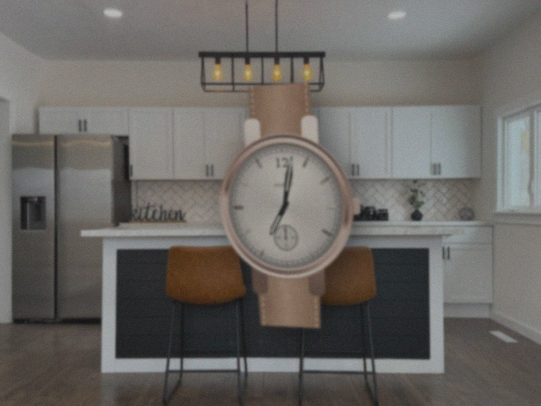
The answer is 7:02
